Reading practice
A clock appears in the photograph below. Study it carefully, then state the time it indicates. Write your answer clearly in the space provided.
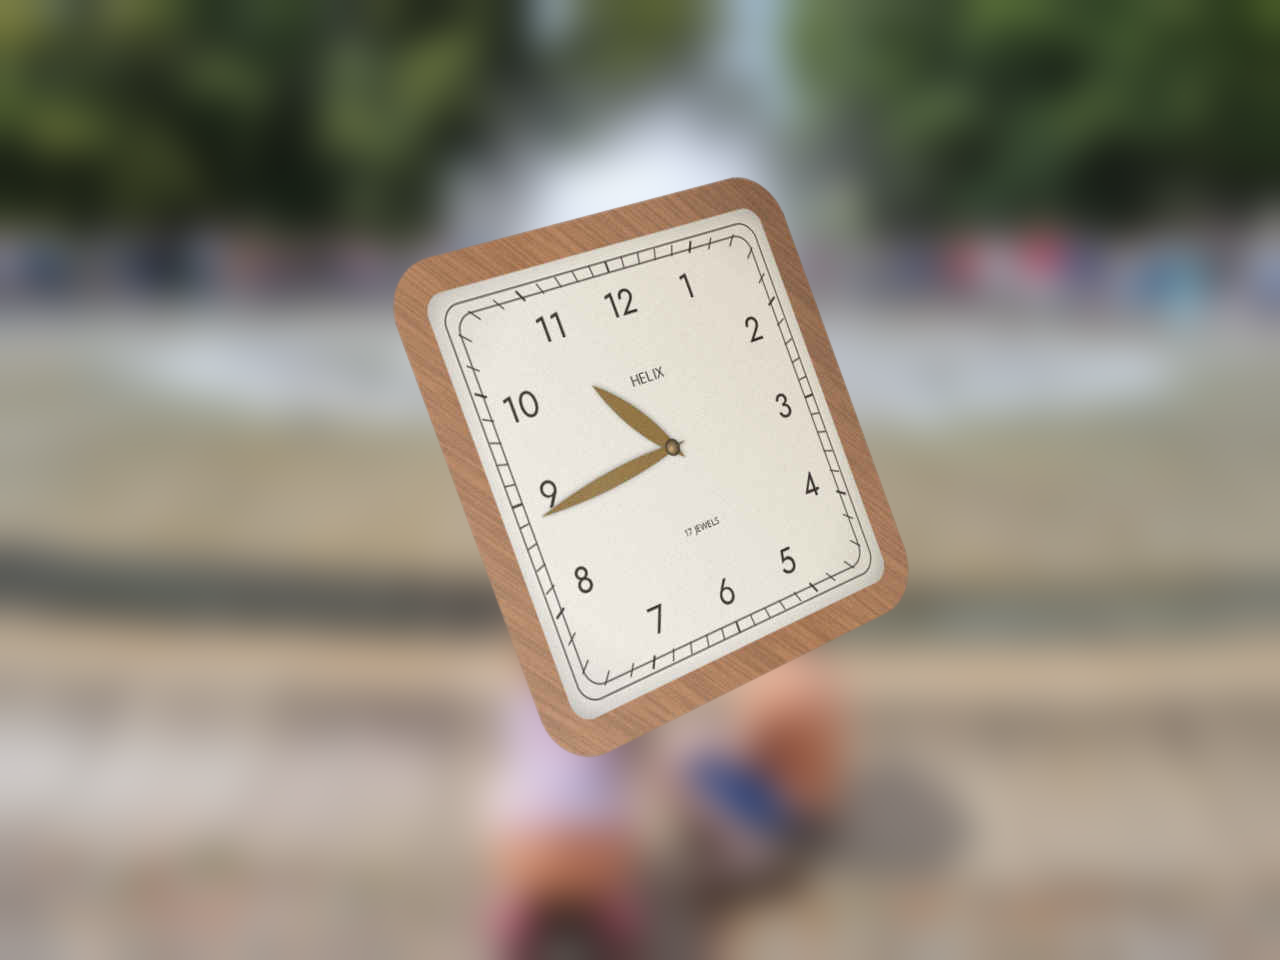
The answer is 10:44
